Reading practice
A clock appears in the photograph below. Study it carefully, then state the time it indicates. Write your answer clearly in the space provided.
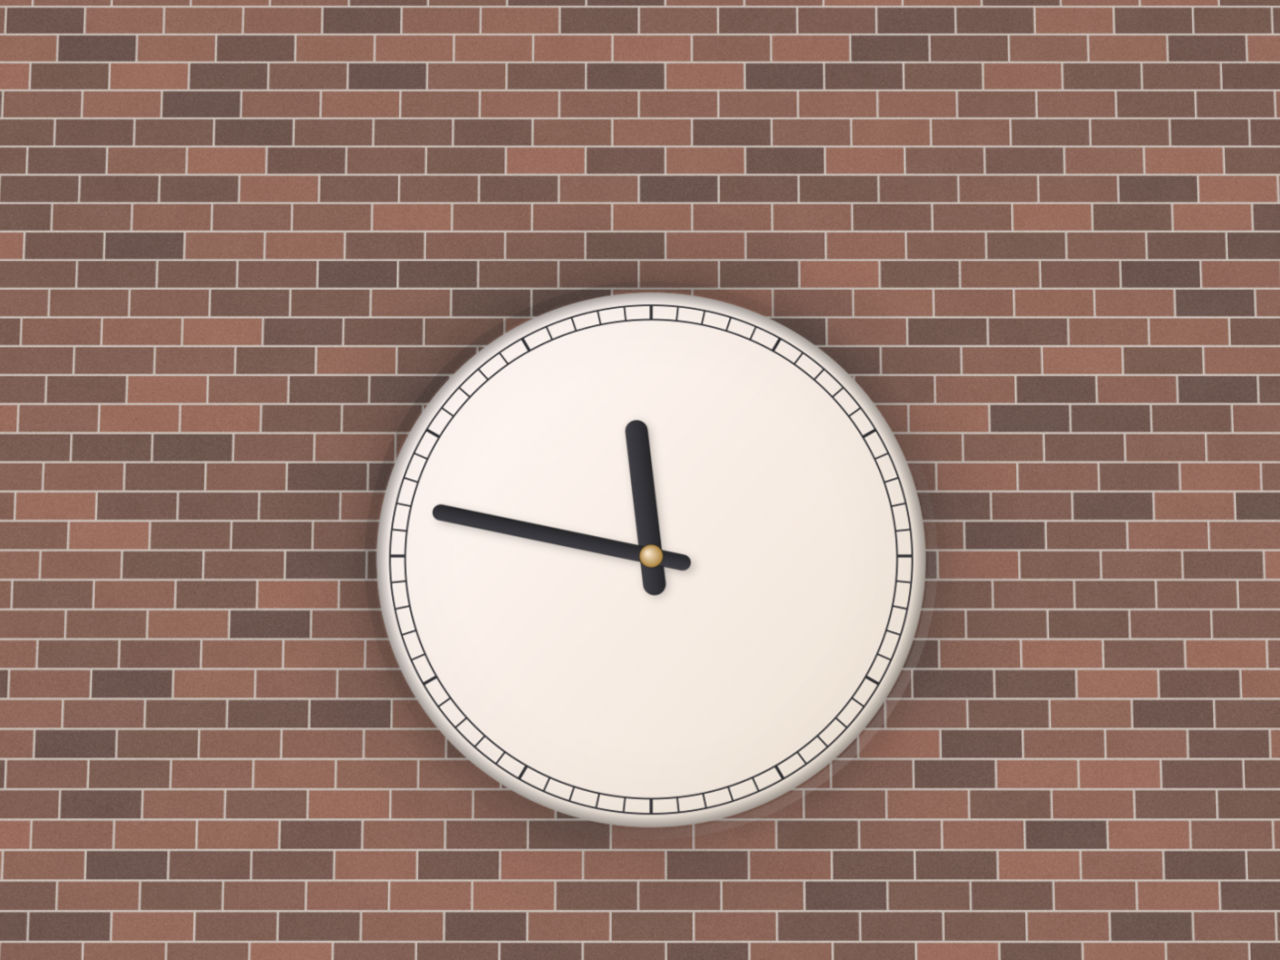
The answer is 11:47
